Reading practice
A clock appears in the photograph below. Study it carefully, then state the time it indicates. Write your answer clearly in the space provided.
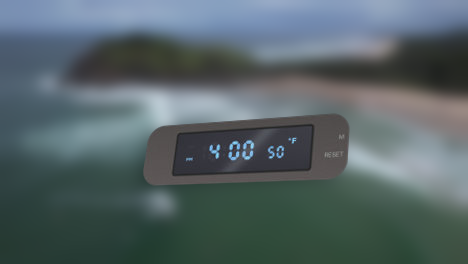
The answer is 4:00
